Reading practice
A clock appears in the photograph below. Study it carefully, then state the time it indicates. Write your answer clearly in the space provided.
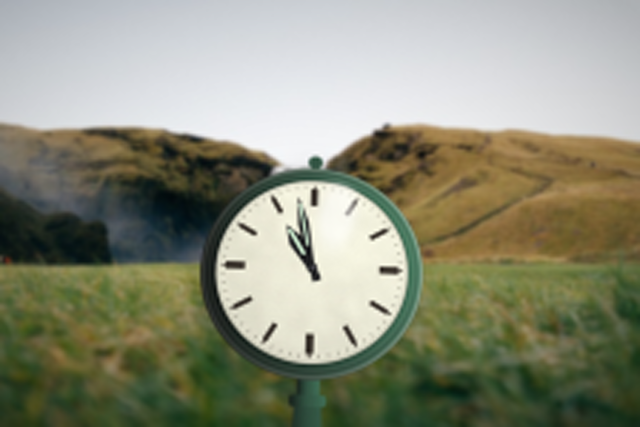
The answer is 10:58
